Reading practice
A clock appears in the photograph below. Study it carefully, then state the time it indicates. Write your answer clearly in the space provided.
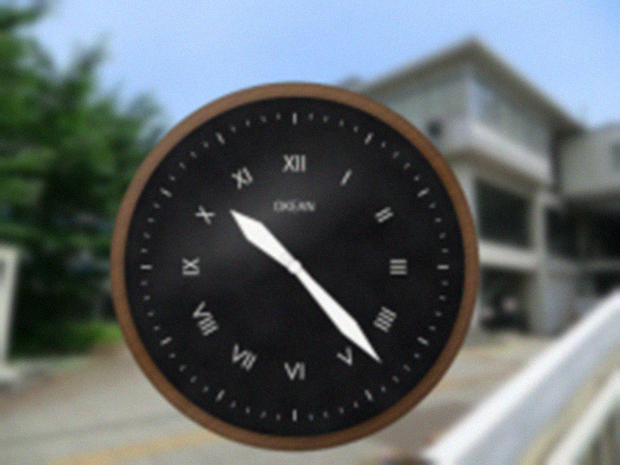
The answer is 10:23
